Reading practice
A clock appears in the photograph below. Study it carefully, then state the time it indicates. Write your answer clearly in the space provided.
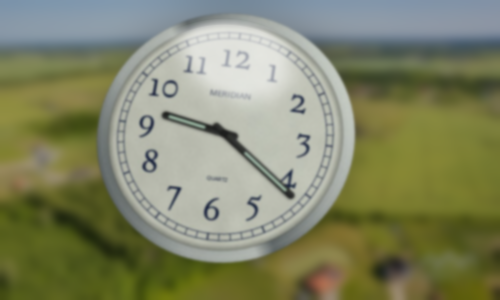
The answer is 9:21
